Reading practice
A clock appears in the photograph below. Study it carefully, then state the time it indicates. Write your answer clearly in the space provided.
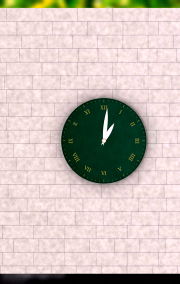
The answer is 1:01
